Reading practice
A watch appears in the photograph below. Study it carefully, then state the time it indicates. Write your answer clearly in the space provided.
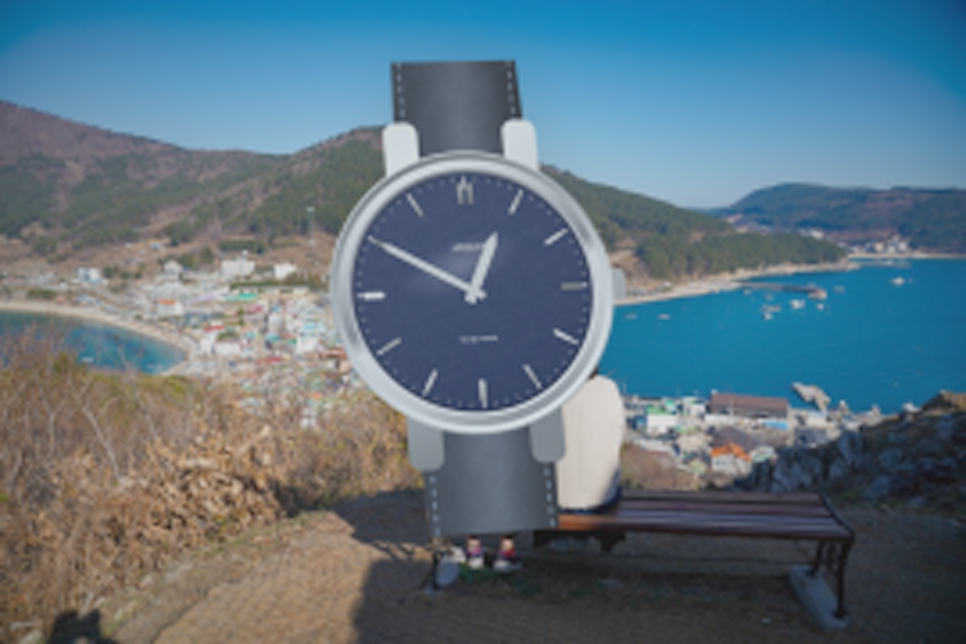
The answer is 12:50
